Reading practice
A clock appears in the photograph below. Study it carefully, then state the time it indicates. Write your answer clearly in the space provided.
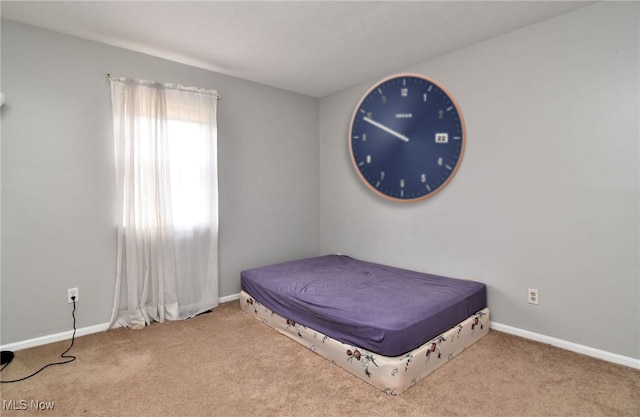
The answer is 9:49
